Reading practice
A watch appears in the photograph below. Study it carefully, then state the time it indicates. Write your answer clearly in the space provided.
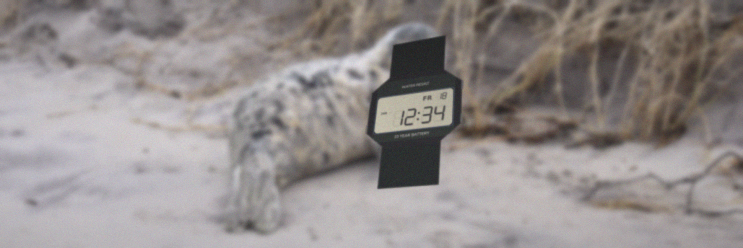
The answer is 12:34
